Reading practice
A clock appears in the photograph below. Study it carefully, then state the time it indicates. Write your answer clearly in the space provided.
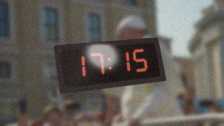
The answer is 17:15
